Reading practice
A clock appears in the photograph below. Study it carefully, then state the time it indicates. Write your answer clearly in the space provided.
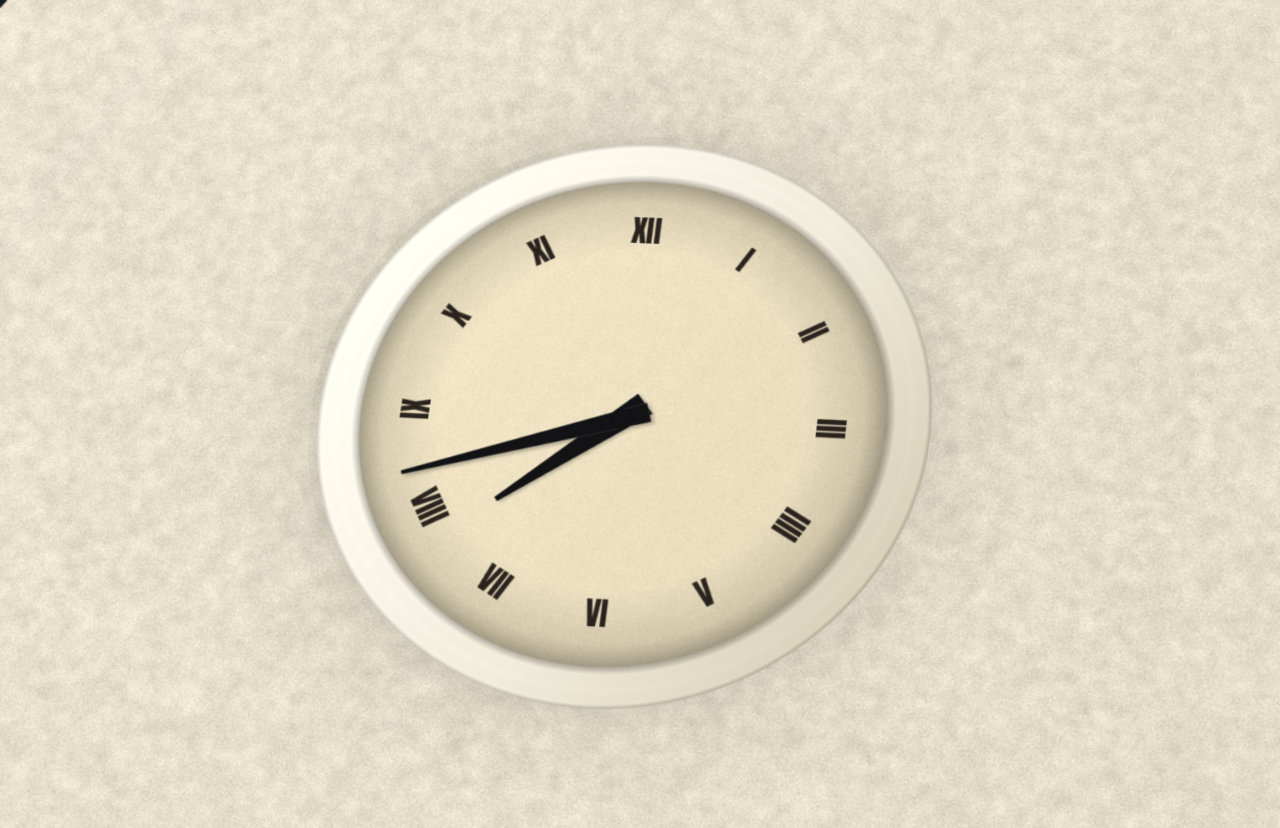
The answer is 7:42
